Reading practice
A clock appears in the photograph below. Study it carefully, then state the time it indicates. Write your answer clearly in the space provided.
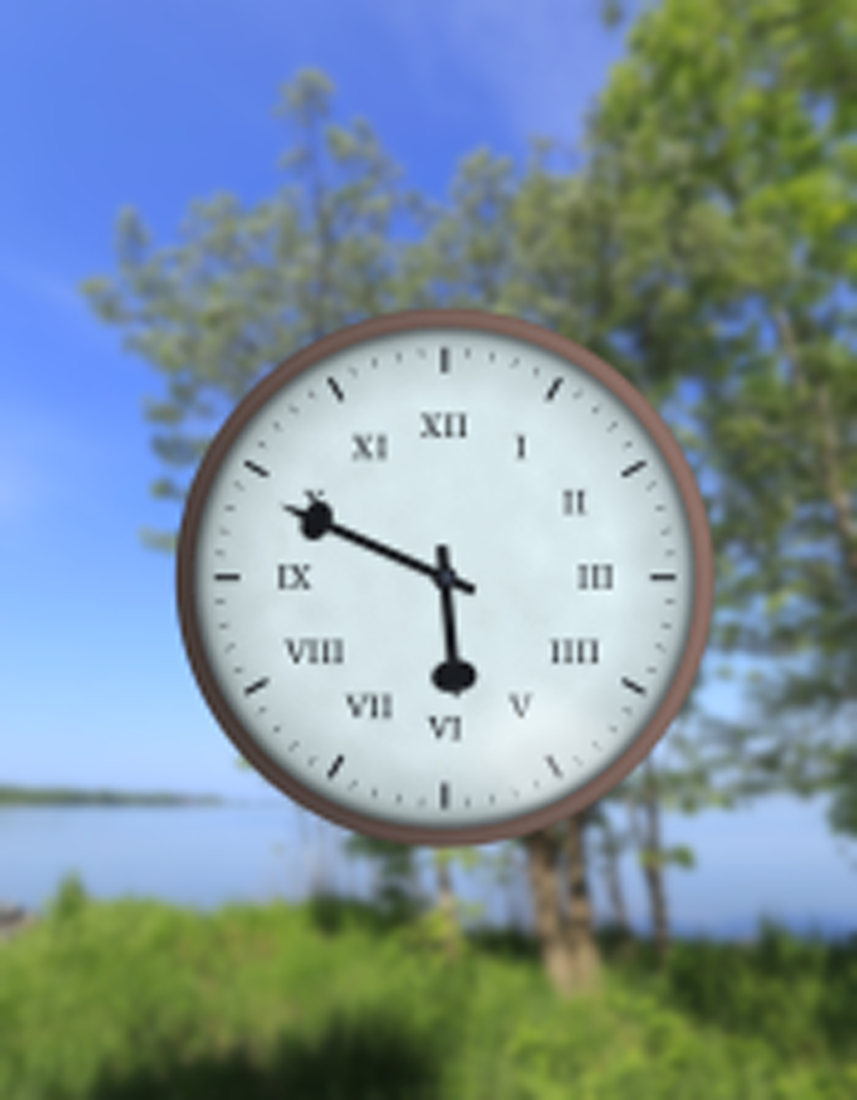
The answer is 5:49
